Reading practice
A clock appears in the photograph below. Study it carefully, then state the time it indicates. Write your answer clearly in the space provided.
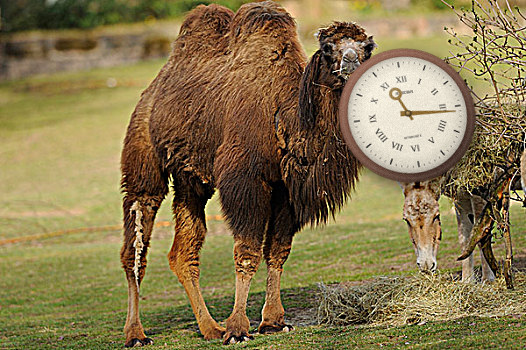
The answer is 11:16
